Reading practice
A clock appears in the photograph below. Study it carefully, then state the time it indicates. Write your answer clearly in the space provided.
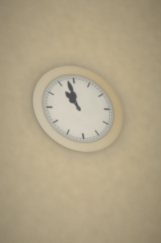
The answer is 10:58
